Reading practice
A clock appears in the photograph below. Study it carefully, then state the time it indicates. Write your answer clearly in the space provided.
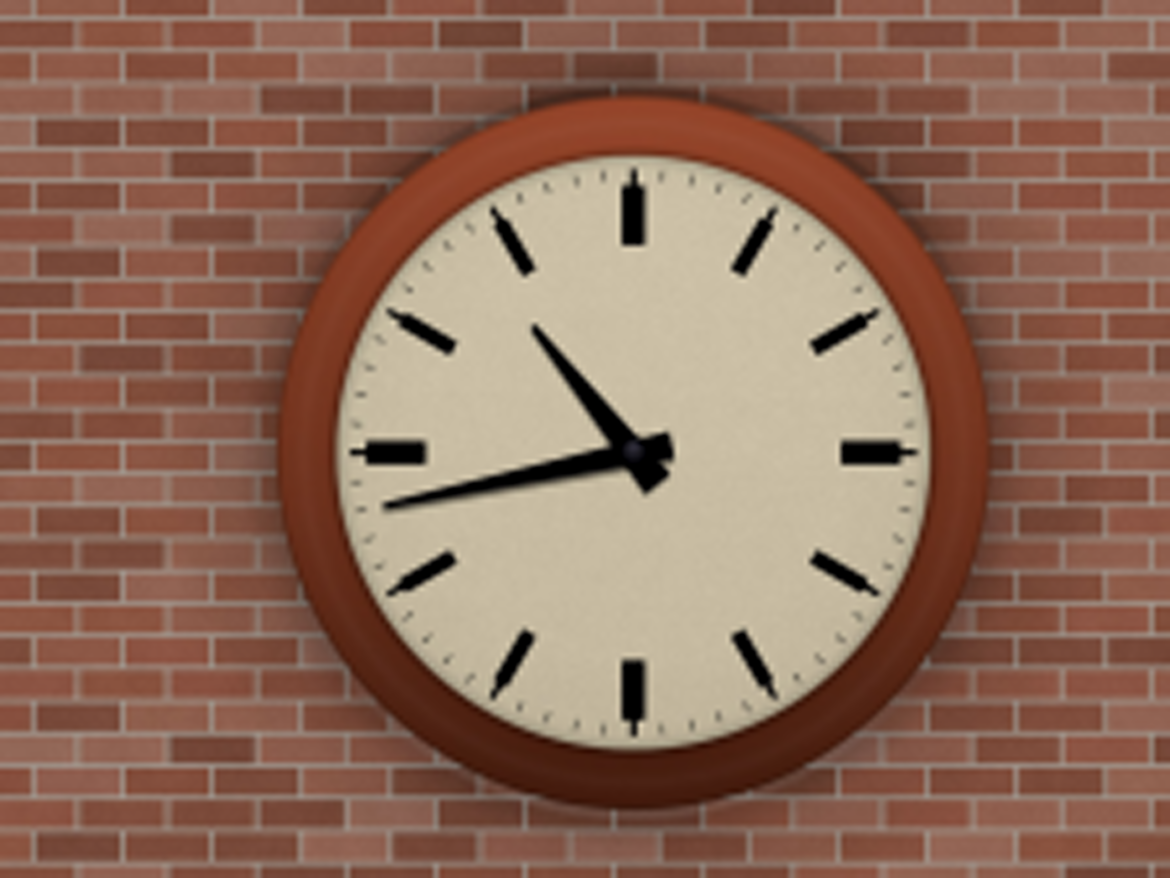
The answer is 10:43
